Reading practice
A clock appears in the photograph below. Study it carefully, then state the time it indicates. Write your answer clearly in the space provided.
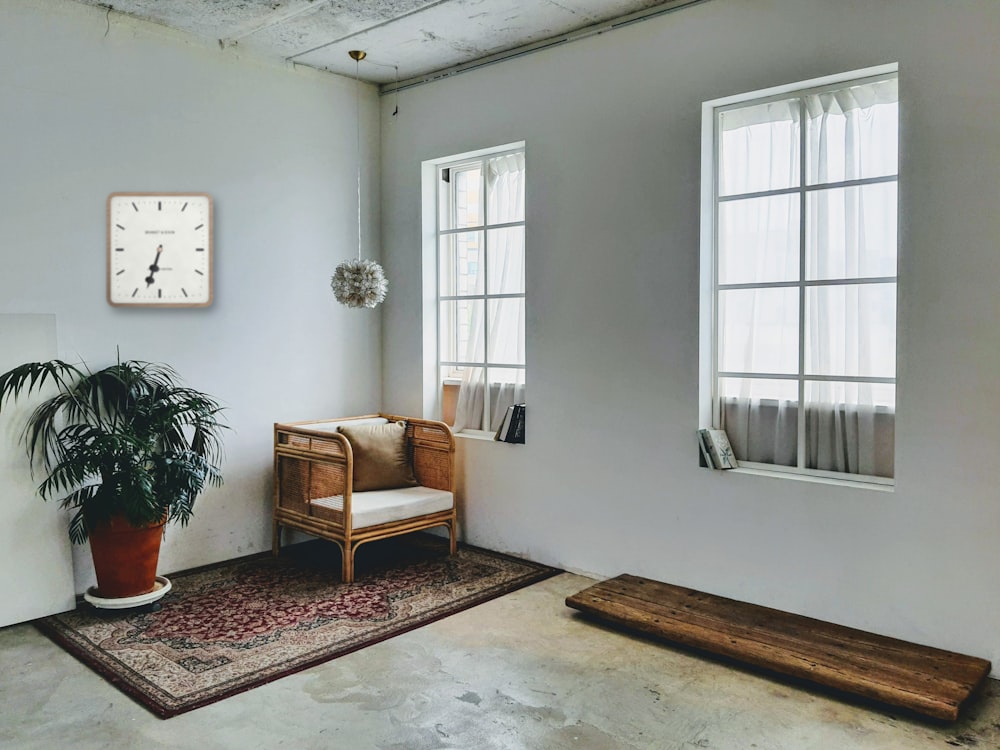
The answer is 6:33
